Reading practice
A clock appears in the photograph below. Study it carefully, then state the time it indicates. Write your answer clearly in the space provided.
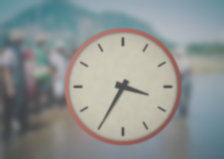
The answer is 3:35
